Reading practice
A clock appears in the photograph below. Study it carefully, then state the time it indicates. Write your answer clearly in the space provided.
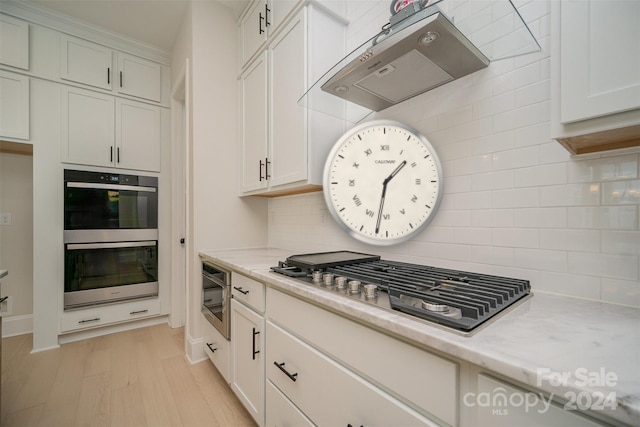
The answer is 1:32
